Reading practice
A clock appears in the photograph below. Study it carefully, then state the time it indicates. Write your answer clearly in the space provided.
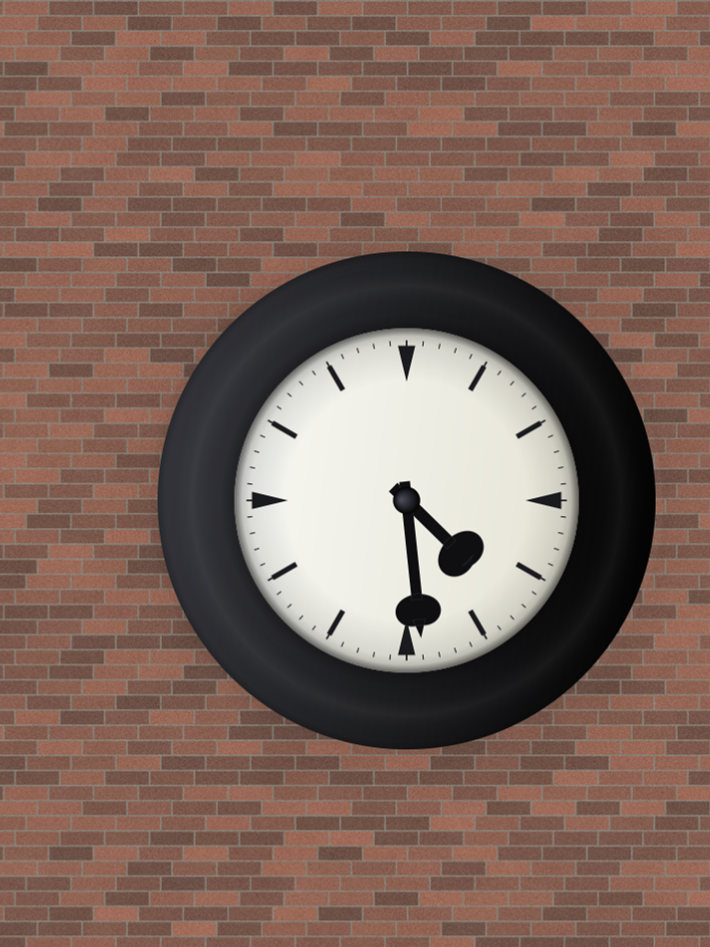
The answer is 4:29
